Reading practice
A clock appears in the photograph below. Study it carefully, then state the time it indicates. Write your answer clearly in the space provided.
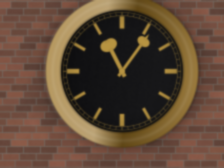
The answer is 11:06
